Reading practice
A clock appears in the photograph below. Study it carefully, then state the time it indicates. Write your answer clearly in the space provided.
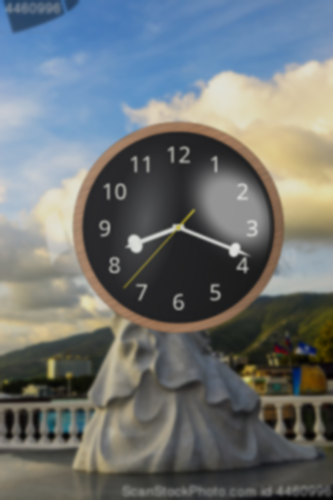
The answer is 8:18:37
